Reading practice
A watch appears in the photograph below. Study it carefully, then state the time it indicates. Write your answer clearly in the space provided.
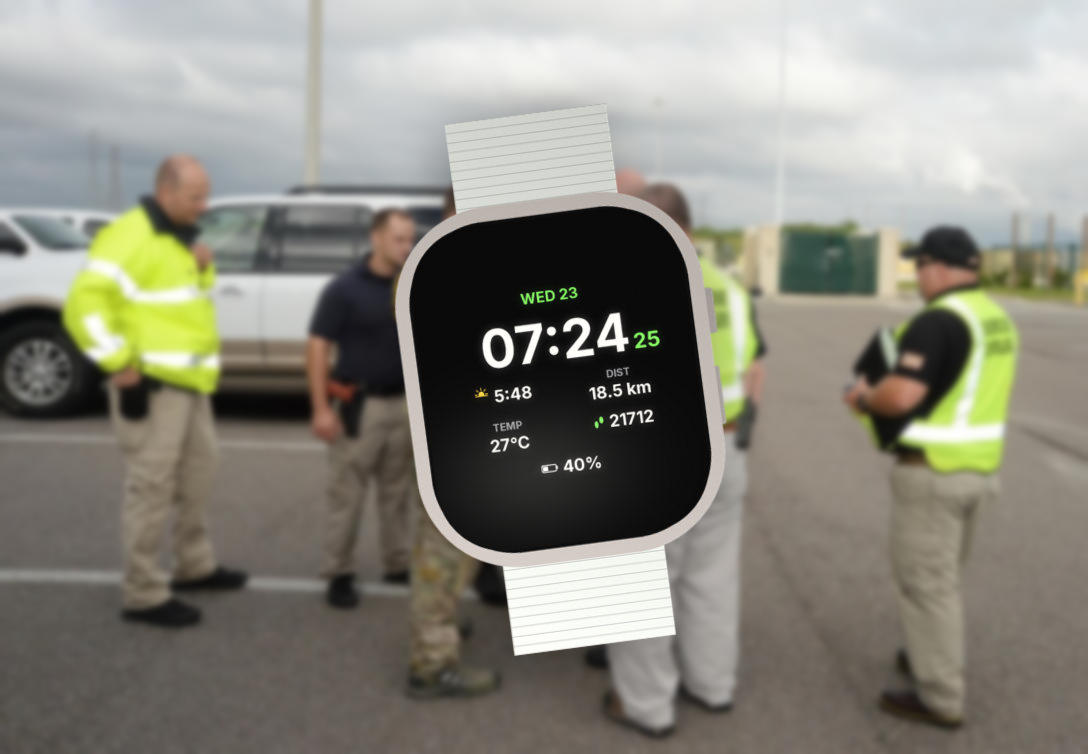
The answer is 7:24:25
